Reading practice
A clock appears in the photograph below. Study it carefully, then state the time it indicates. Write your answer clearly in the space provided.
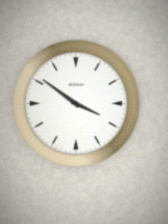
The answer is 3:51
